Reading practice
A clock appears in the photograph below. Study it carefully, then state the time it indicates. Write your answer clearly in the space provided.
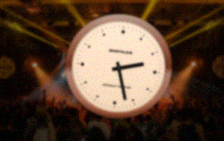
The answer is 2:27
